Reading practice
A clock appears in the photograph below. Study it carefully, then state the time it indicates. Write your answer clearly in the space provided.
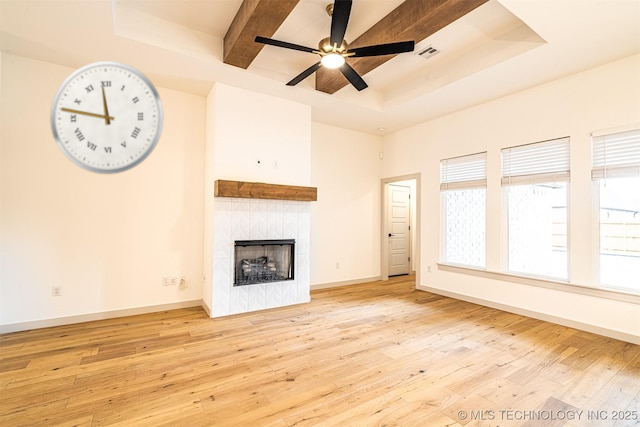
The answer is 11:47
